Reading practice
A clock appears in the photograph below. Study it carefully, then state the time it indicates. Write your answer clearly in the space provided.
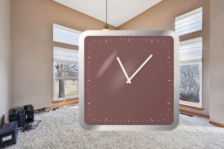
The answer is 11:07
